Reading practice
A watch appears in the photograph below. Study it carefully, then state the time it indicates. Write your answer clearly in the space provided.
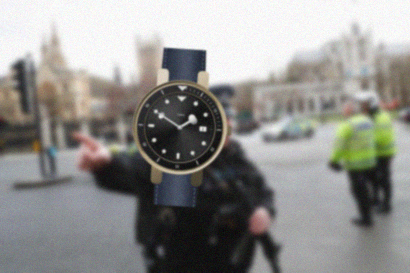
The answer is 1:50
